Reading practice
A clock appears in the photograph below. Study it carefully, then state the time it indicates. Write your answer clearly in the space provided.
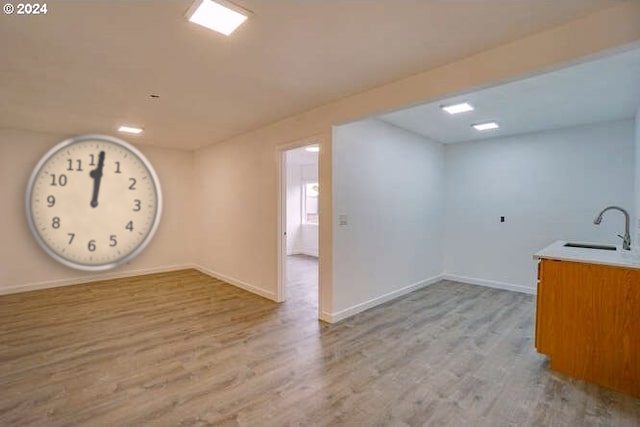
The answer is 12:01
